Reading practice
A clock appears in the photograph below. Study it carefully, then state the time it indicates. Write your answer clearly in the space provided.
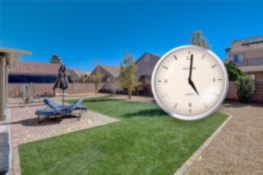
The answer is 5:01
